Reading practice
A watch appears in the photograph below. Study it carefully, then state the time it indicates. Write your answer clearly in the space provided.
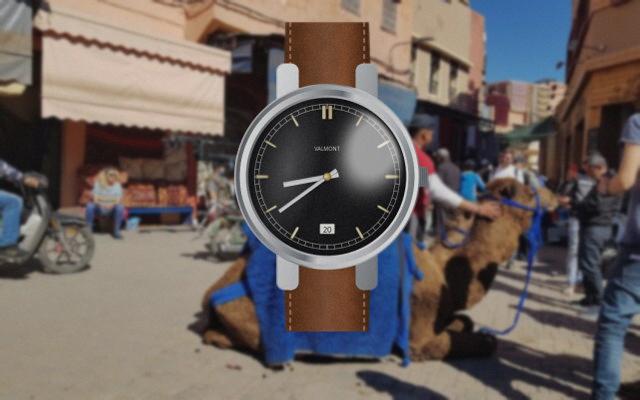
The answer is 8:39
